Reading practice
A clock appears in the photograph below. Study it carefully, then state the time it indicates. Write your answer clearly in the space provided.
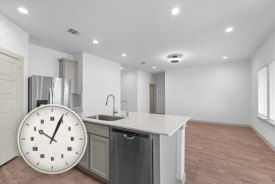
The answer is 10:04
